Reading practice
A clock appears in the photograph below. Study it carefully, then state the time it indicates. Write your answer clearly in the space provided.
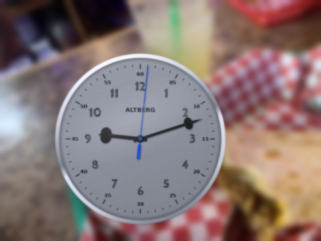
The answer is 9:12:01
